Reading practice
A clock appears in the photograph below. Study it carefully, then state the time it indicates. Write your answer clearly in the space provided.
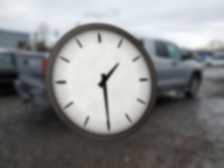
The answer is 1:30
